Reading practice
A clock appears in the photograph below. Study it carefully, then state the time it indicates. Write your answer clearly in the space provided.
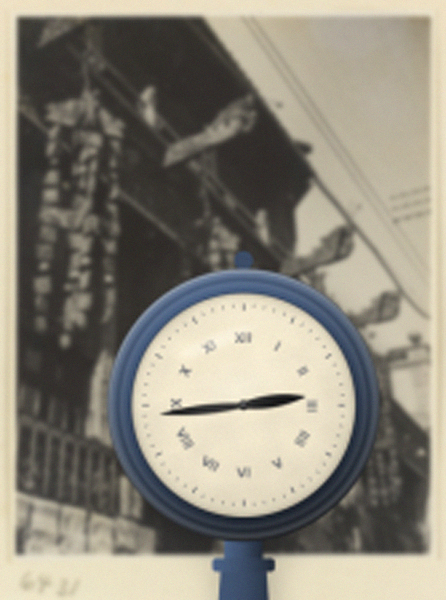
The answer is 2:44
